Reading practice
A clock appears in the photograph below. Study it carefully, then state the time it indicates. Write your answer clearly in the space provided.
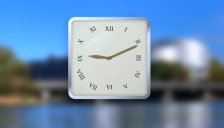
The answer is 9:11
